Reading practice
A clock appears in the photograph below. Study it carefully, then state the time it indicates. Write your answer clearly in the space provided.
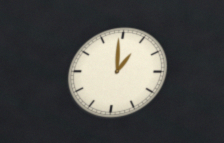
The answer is 12:59
